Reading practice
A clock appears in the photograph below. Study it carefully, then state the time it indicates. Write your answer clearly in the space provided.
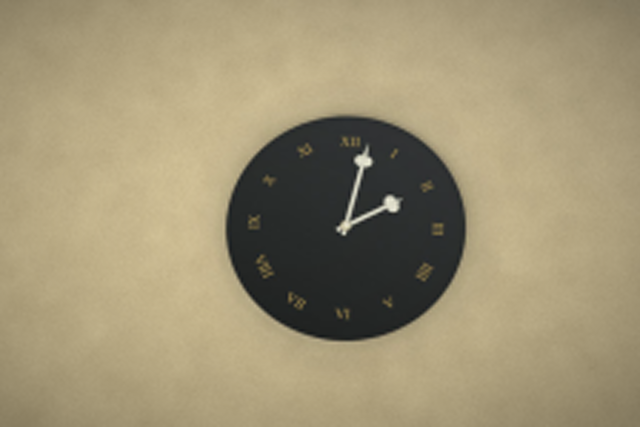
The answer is 2:02
